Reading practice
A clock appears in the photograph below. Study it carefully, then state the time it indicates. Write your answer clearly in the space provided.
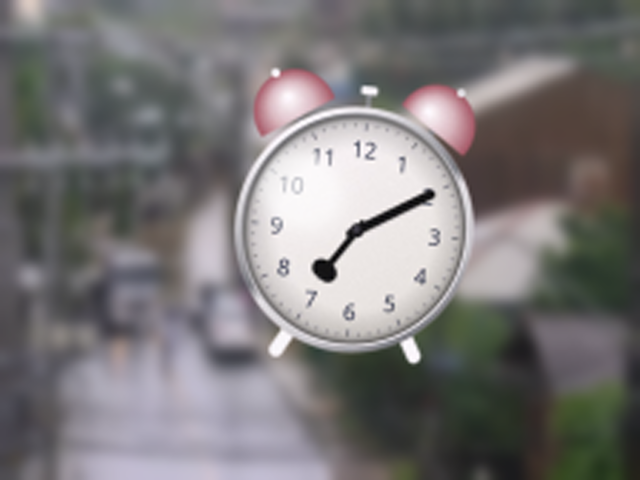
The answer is 7:10
